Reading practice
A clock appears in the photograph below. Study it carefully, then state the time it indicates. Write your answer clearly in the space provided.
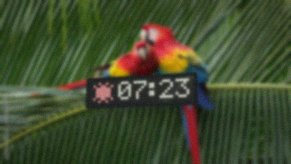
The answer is 7:23
